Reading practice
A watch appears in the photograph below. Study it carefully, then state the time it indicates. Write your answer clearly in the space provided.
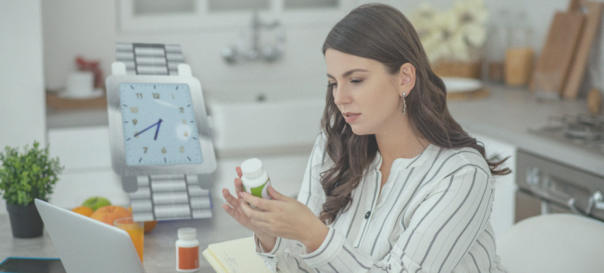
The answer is 6:40
